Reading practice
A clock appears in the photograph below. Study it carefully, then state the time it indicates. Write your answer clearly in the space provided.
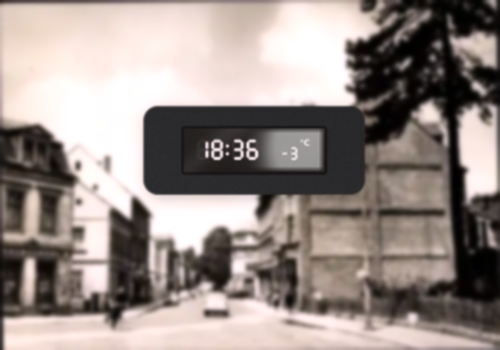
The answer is 18:36
